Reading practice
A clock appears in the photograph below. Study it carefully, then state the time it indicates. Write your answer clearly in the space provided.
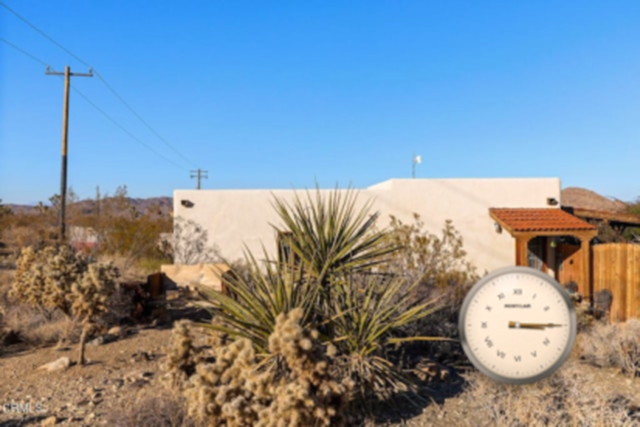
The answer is 3:15
